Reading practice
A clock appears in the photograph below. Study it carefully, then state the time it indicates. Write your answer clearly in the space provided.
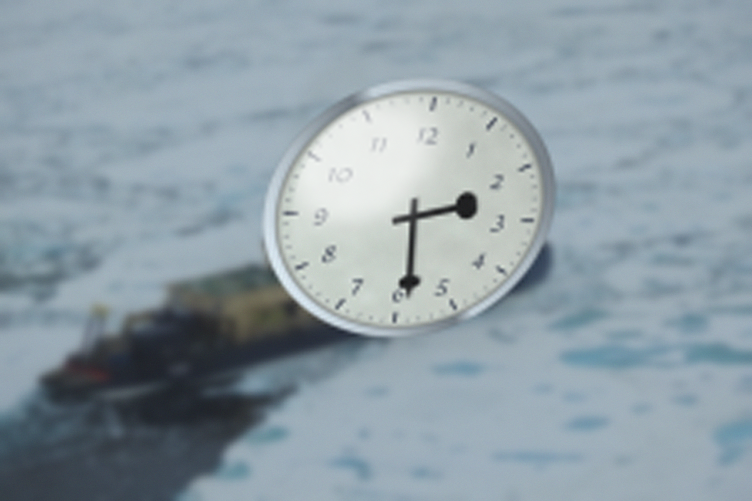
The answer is 2:29
